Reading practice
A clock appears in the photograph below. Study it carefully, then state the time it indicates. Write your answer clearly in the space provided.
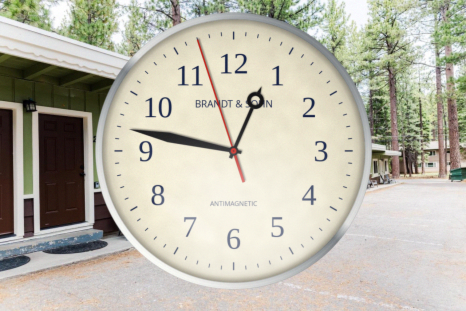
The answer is 12:46:57
